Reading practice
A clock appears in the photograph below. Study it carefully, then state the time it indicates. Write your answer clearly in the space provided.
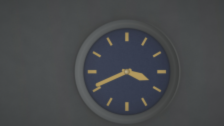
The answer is 3:41
